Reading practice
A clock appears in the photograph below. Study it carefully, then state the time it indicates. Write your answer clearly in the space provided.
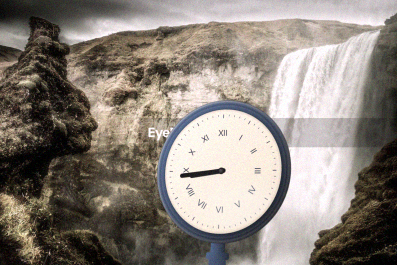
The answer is 8:44
